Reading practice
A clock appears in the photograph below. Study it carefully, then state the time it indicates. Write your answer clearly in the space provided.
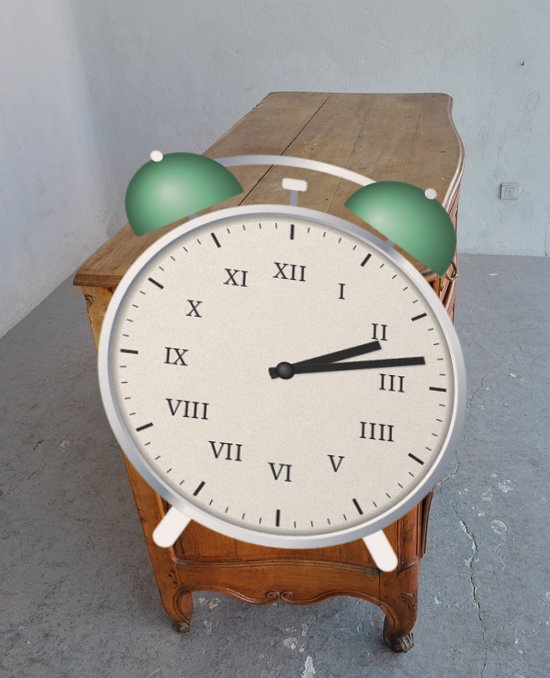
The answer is 2:13
